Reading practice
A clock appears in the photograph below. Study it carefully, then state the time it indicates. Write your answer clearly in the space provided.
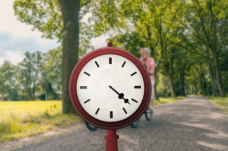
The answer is 4:22
